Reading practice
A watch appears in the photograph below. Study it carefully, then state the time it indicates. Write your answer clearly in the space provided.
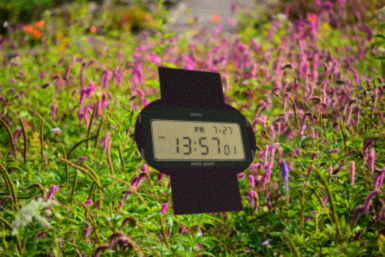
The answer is 13:57:01
